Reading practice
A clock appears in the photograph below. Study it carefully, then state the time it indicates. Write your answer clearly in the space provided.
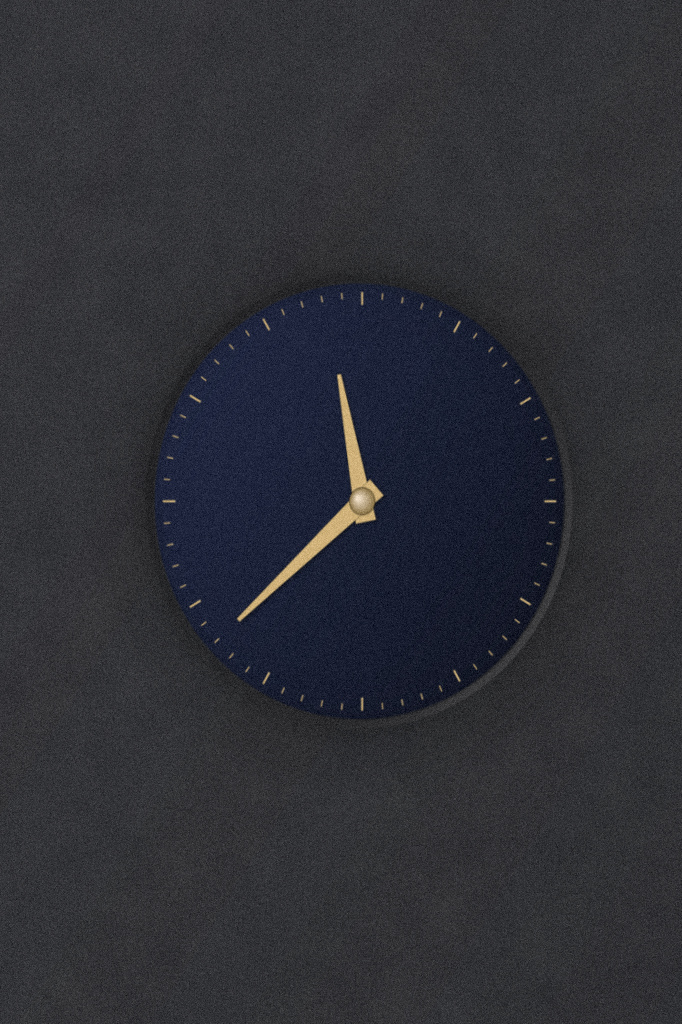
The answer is 11:38
